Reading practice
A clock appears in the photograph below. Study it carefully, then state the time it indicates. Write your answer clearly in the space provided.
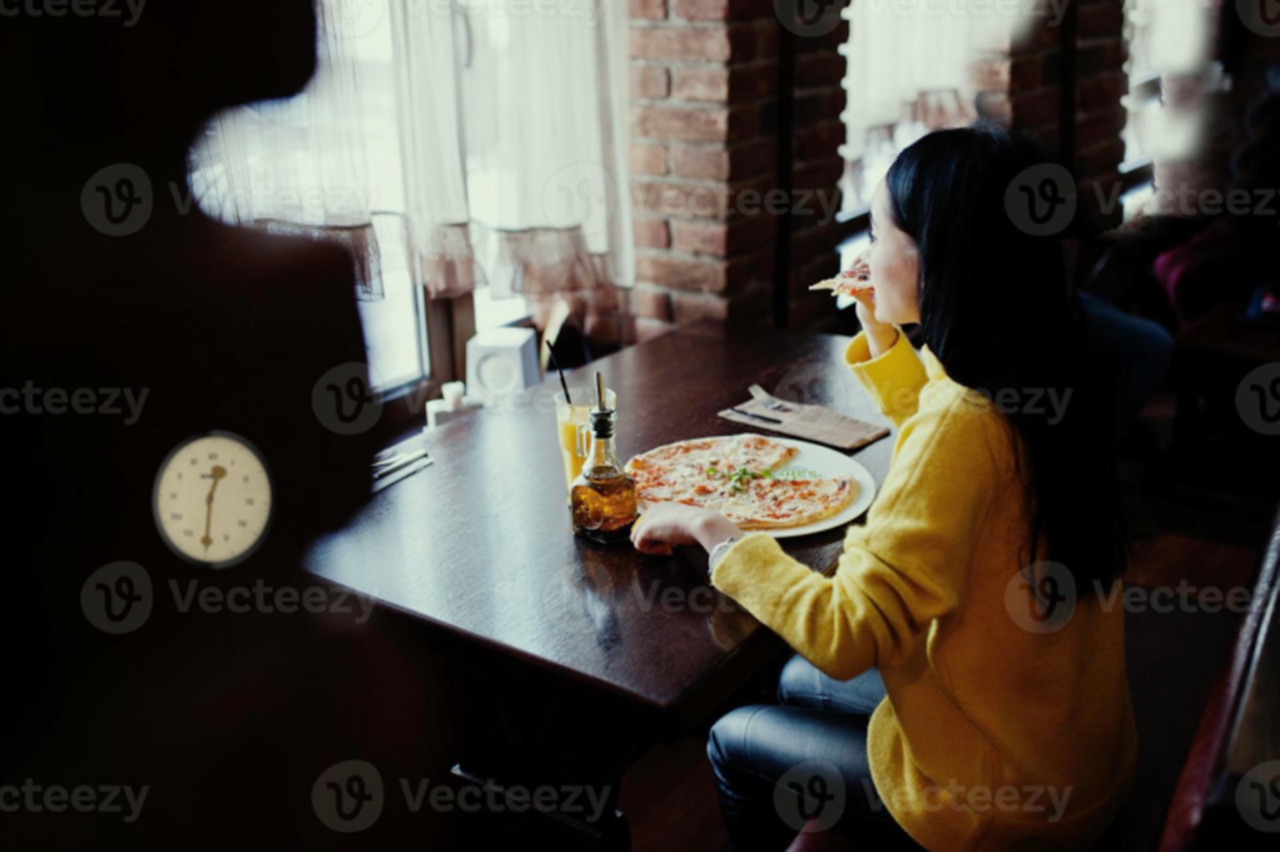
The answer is 12:30
